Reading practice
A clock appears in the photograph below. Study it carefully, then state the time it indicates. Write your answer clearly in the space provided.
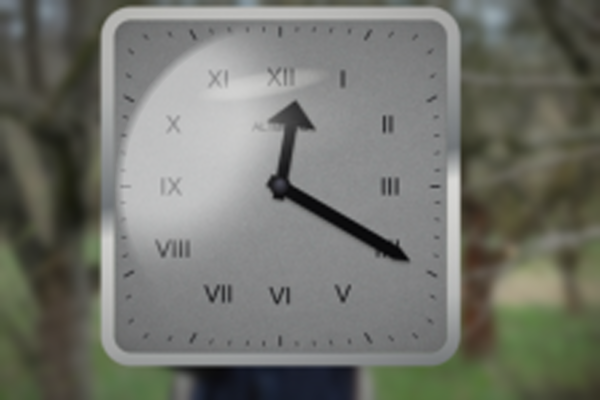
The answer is 12:20
